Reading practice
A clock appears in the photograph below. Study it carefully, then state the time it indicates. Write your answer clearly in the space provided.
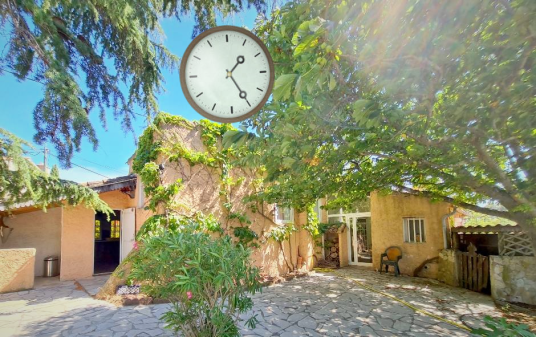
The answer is 1:25
